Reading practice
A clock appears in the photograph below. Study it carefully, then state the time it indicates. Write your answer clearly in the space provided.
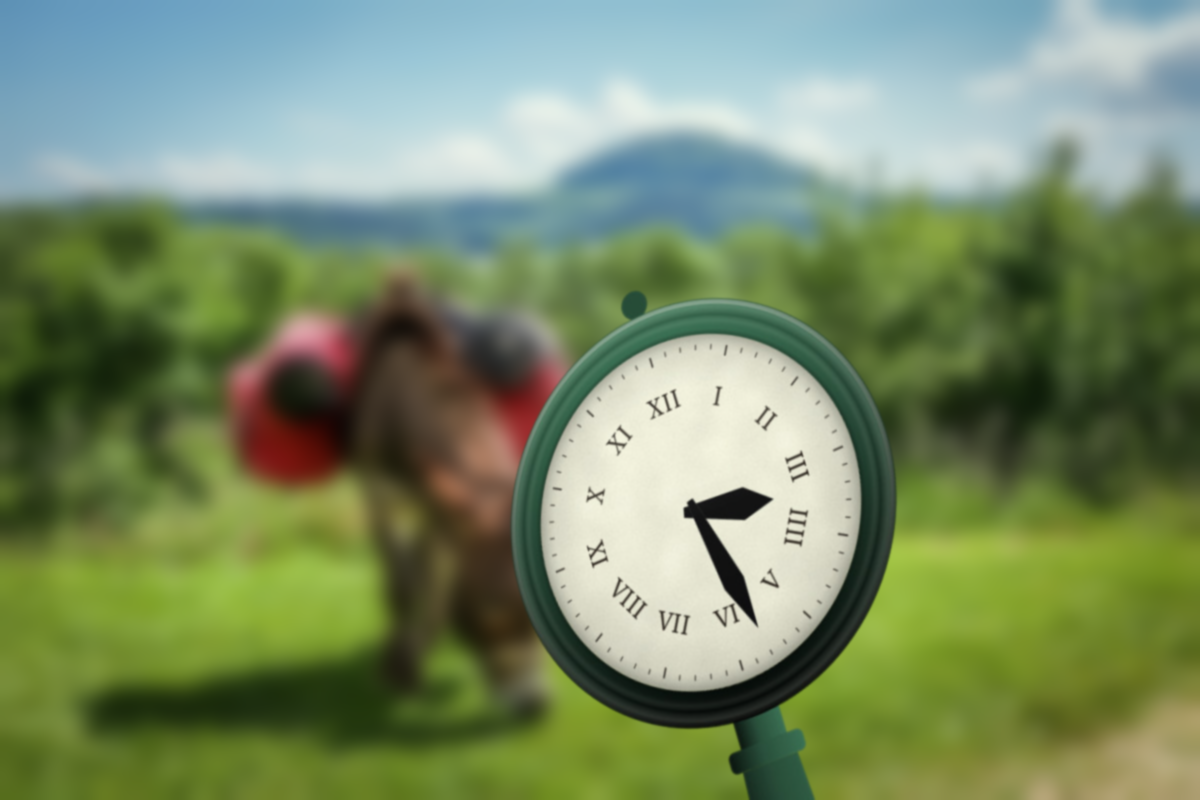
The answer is 3:28
